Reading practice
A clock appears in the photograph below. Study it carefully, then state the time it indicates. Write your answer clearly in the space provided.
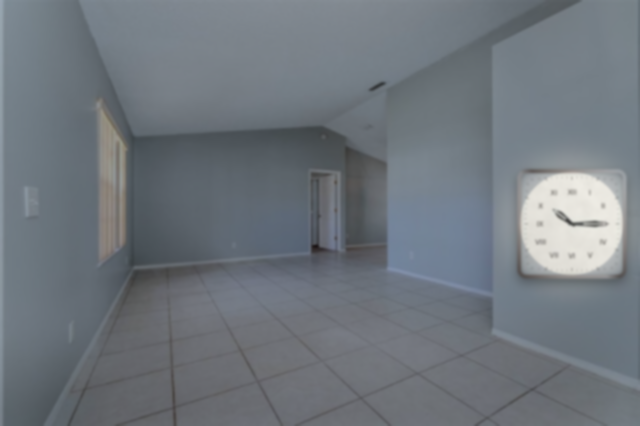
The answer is 10:15
